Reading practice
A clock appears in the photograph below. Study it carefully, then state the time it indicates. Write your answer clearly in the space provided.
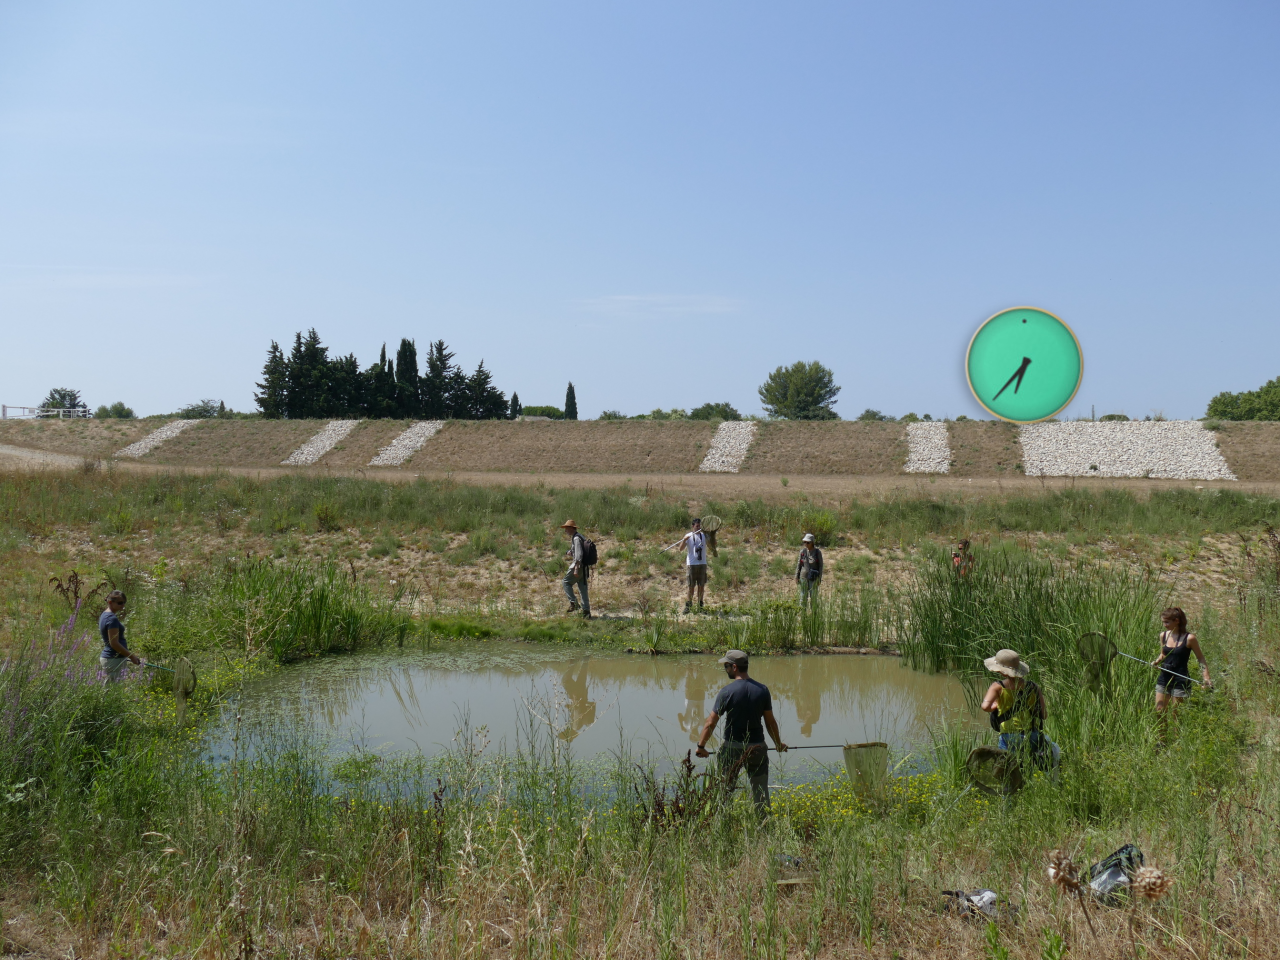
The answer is 6:37
